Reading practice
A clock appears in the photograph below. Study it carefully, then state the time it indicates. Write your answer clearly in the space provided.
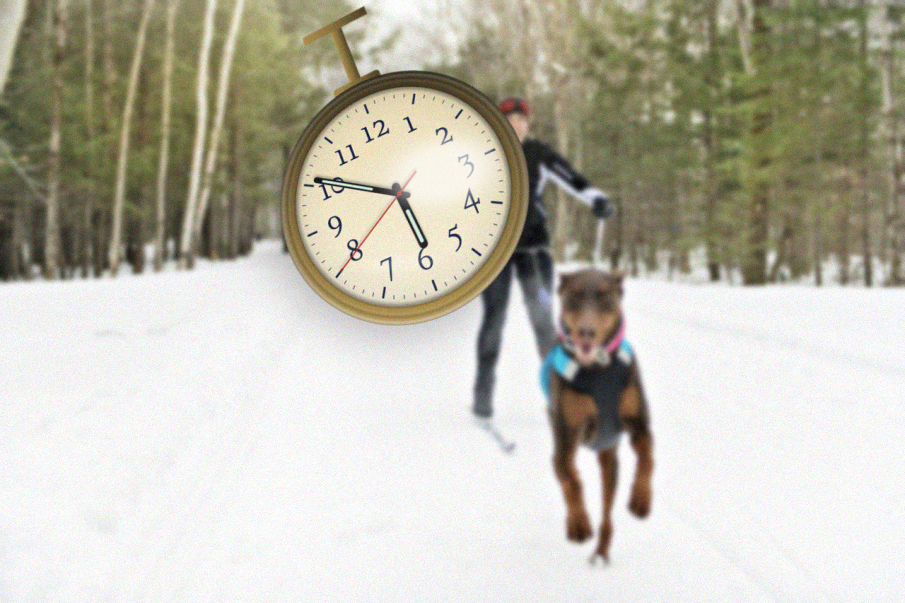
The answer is 5:50:40
